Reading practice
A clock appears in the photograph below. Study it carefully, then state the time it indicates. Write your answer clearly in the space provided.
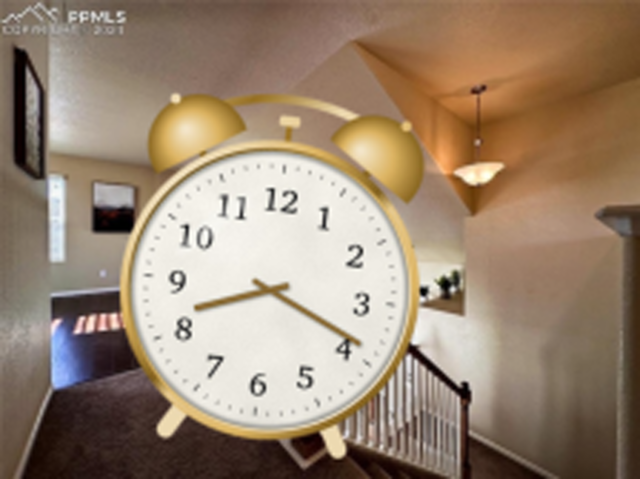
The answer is 8:19
